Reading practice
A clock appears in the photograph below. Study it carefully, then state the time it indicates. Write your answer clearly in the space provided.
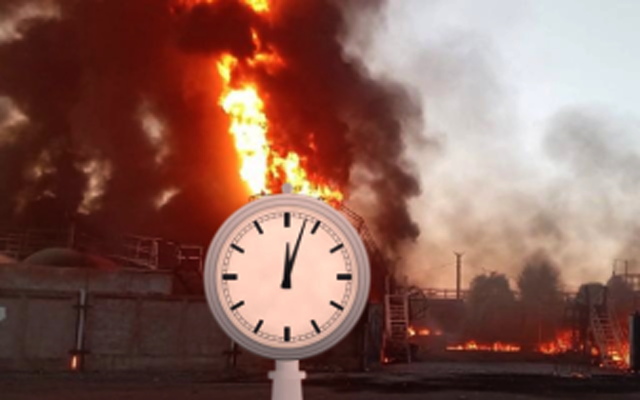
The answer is 12:03
